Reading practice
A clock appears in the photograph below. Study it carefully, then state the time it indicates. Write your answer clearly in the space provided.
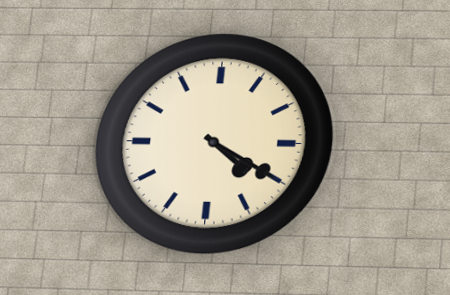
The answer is 4:20
